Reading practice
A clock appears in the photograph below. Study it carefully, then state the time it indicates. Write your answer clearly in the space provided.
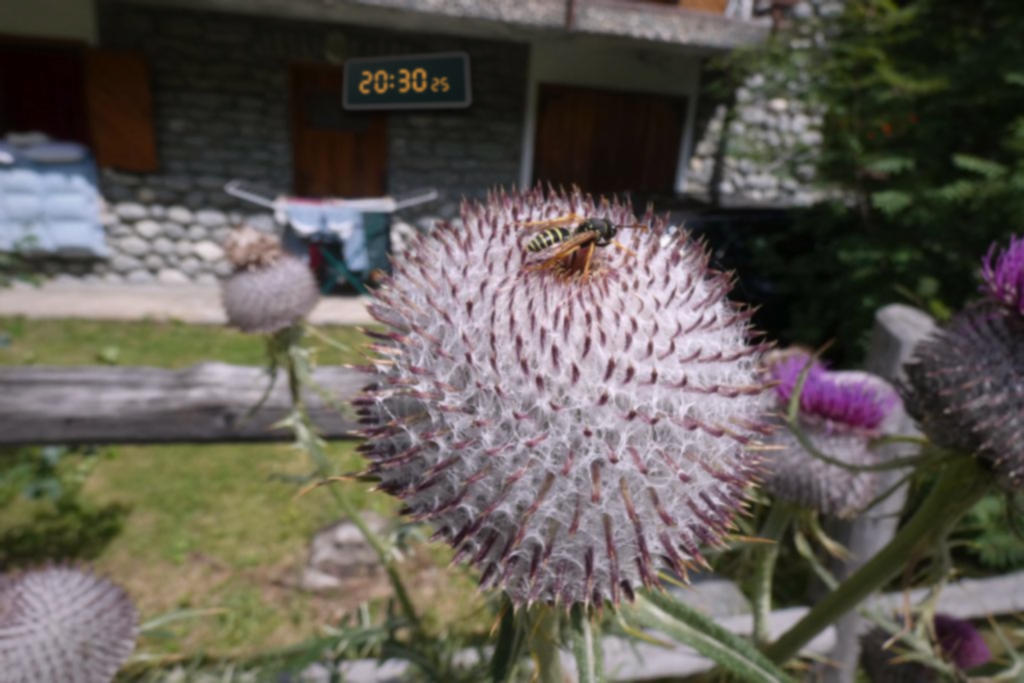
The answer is 20:30:25
